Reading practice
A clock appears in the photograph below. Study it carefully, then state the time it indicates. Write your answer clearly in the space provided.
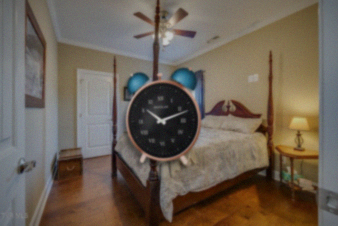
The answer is 10:12
